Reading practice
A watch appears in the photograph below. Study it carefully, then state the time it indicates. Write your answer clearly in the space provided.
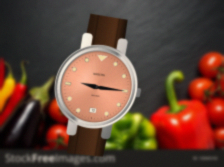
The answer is 9:15
